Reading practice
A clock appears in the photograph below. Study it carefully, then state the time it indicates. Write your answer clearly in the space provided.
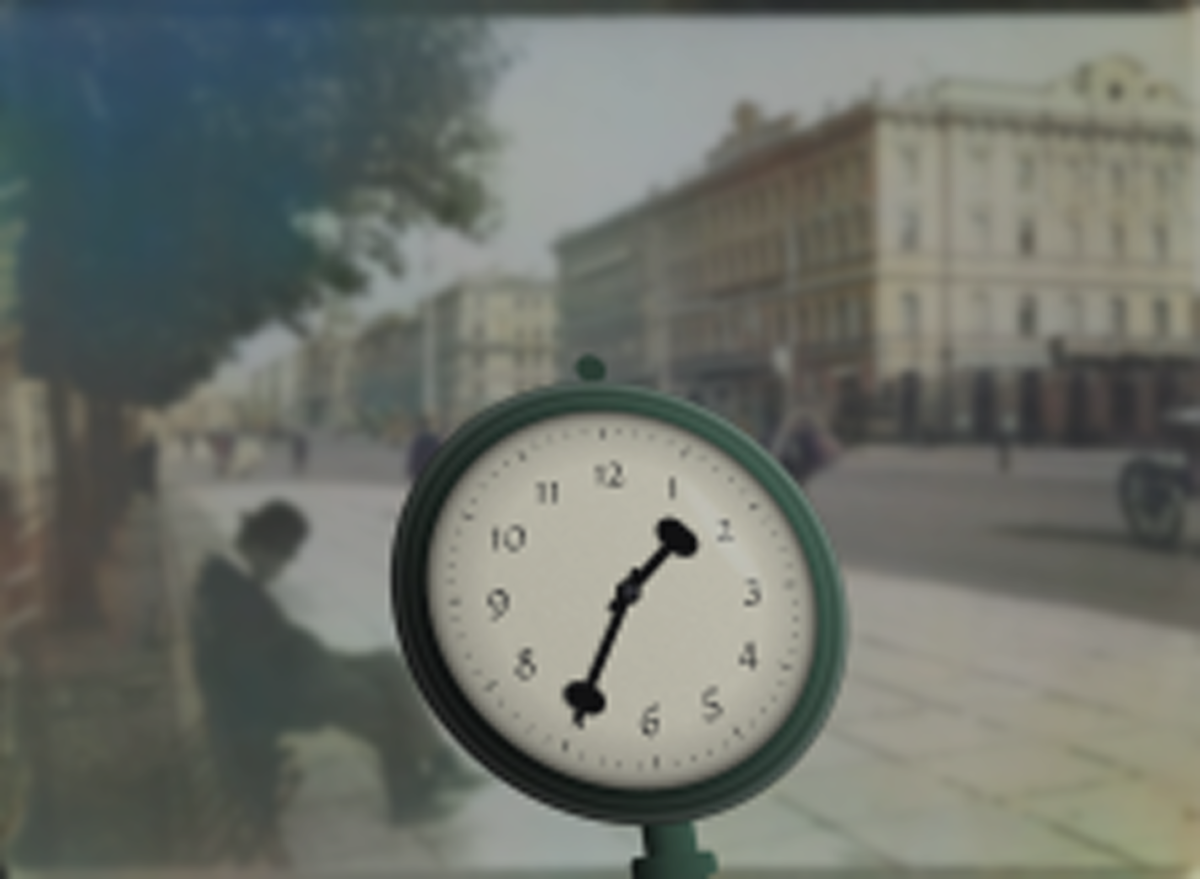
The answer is 1:35
